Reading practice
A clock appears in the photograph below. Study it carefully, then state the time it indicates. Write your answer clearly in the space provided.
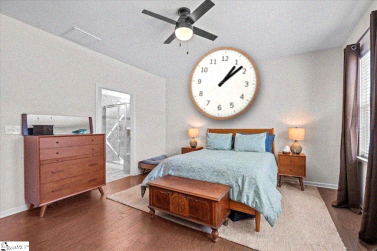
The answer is 1:08
